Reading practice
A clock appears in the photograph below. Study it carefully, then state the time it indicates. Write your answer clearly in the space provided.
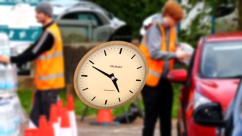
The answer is 4:49
